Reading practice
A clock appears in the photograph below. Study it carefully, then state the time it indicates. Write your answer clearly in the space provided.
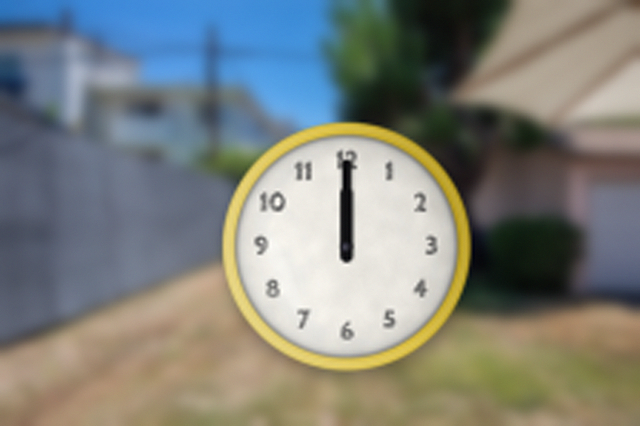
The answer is 12:00
